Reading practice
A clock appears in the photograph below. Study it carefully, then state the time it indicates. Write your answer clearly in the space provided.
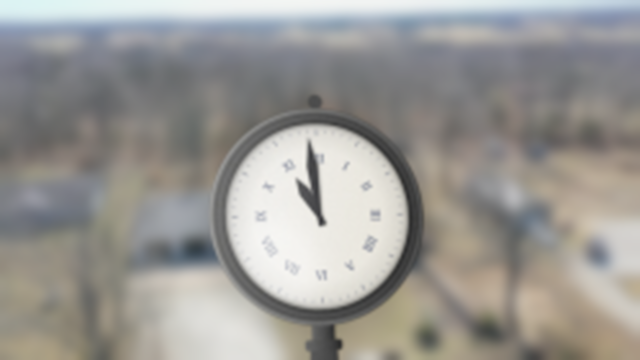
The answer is 10:59
